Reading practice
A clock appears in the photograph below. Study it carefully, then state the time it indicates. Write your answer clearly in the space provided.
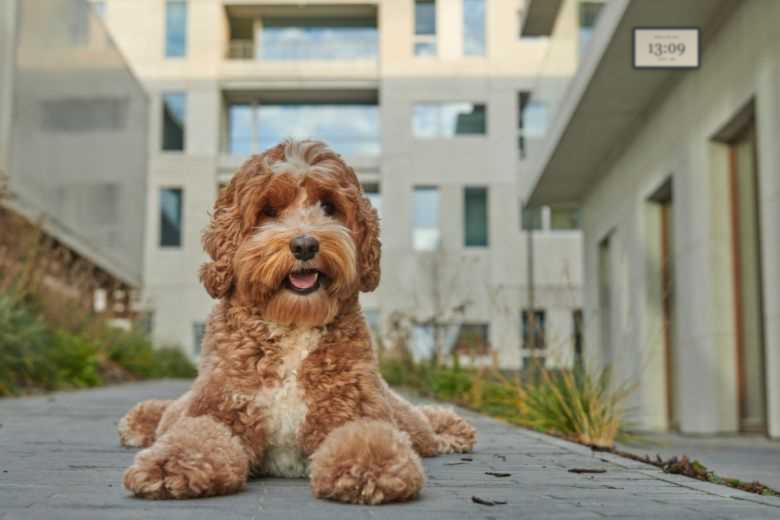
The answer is 13:09
